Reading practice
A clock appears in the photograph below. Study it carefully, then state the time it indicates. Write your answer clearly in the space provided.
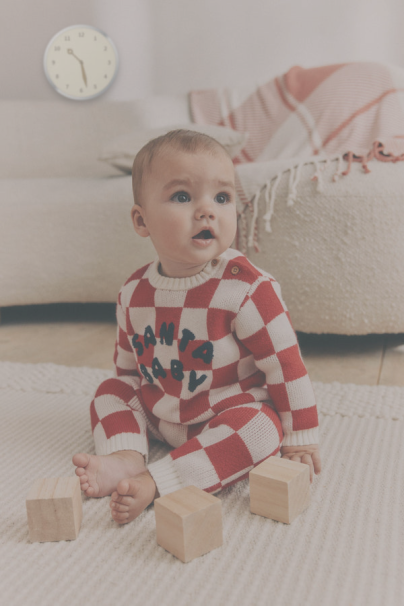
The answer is 10:28
